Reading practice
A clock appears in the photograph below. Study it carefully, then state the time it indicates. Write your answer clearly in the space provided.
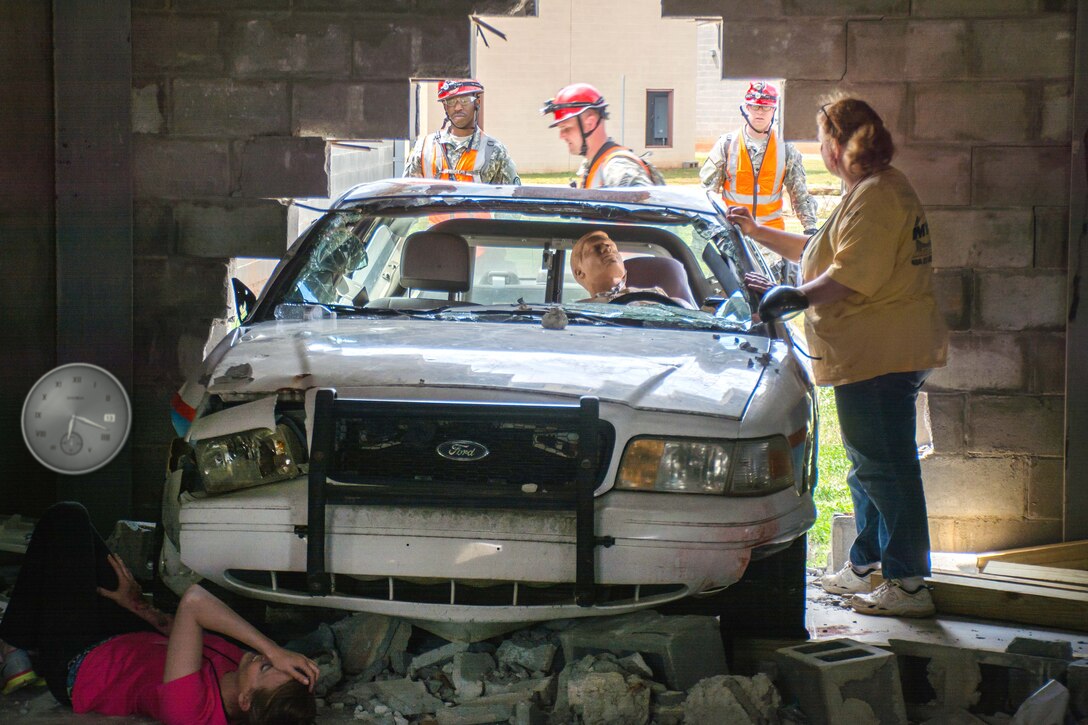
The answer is 6:18
